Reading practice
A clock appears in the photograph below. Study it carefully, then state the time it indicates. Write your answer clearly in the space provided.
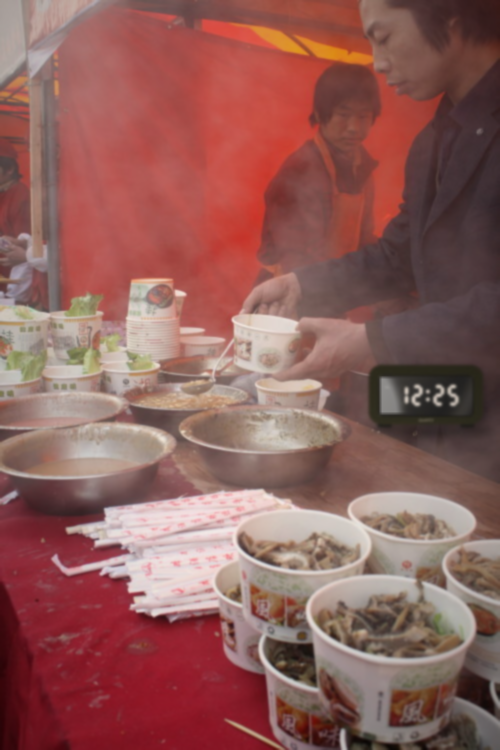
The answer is 12:25
